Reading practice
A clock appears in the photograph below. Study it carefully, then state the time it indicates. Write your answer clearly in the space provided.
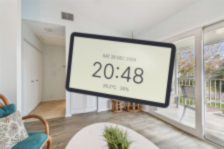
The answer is 20:48
